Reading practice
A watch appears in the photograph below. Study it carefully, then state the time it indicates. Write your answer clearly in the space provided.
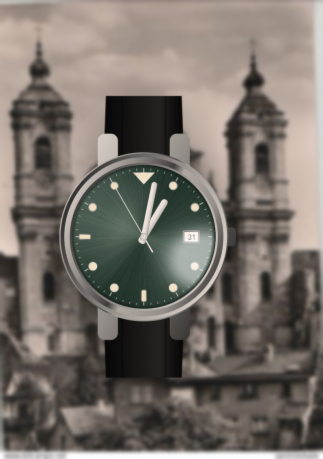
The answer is 1:01:55
